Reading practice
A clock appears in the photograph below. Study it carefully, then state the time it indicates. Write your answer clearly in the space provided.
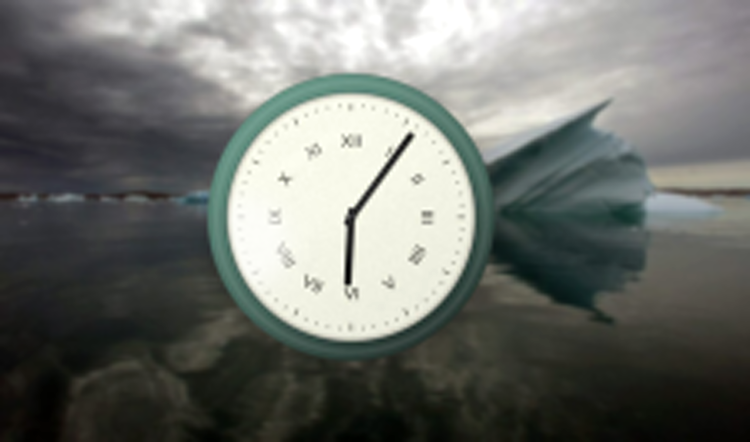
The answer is 6:06
